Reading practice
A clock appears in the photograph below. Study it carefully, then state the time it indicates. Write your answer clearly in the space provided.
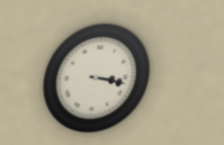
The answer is 3:17
